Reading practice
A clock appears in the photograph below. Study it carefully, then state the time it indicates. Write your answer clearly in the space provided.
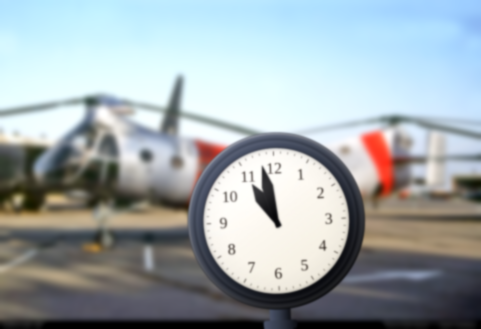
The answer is 10:58
